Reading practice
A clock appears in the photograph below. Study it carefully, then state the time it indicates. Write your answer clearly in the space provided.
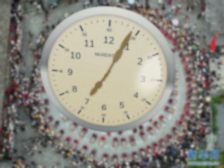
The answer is 7:04
